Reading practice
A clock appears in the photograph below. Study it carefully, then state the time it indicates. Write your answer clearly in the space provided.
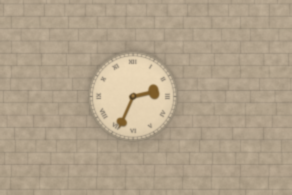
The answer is 2:34
